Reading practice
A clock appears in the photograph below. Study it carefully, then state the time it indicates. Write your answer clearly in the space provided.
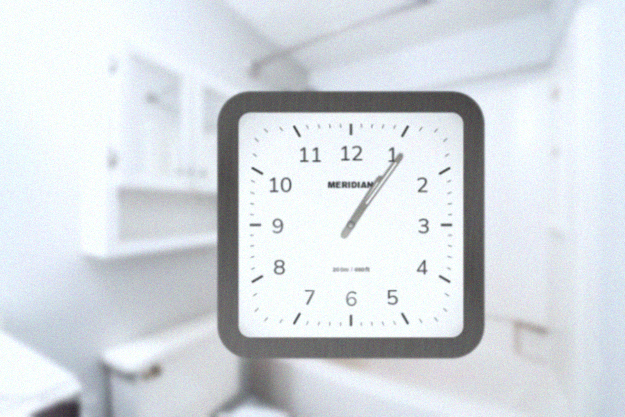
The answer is 1:06
